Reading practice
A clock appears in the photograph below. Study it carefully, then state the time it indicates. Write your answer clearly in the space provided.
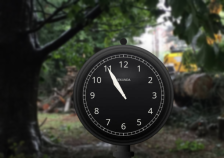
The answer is 10:55
